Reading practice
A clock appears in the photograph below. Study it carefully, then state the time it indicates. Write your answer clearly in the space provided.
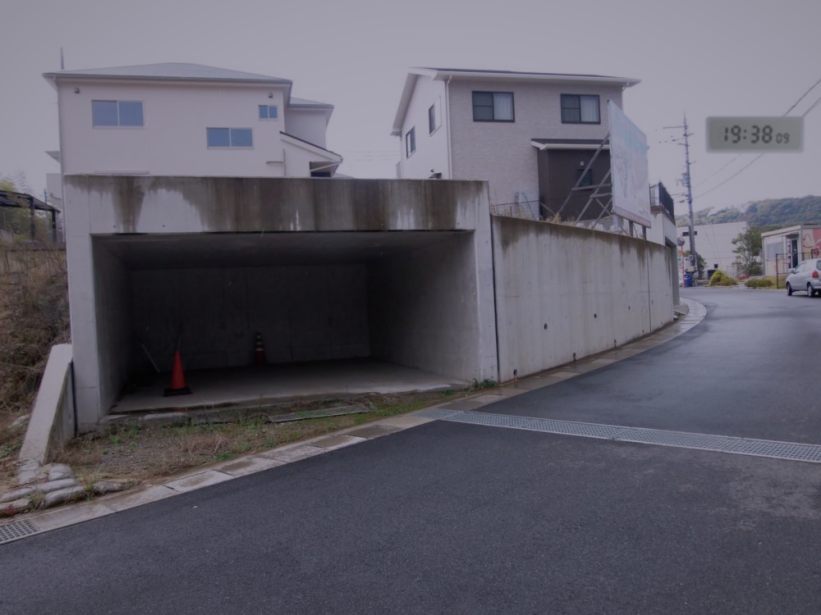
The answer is 19:38
